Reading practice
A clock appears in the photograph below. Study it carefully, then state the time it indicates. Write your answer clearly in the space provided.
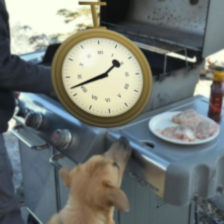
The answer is 1:42
